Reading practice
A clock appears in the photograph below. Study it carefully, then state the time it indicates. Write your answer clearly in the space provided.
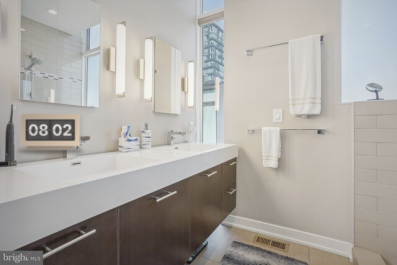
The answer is 8:02
